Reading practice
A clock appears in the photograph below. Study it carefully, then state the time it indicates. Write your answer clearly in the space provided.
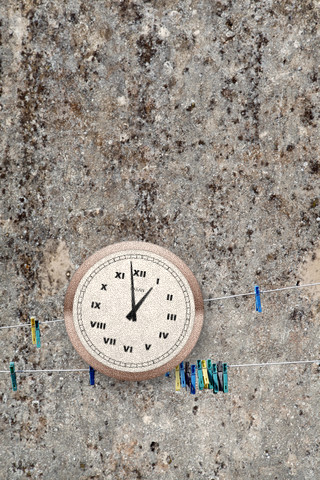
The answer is 12:58
